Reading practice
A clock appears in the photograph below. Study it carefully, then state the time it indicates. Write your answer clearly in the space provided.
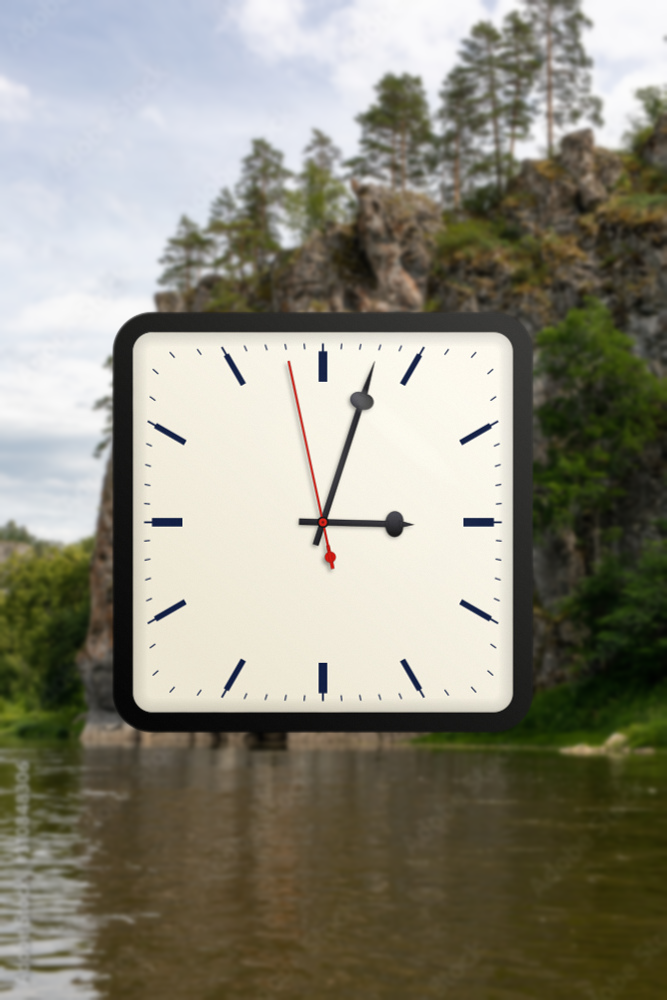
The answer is 3:02:58
